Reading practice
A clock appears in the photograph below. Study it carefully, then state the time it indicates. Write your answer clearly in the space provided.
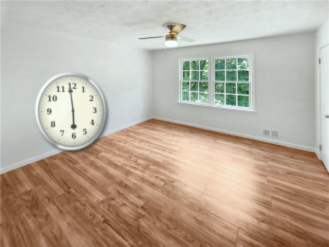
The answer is 5:59
